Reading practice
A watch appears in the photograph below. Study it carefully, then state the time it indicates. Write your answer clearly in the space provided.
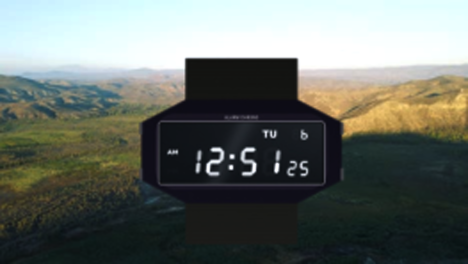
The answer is 12:51:25
